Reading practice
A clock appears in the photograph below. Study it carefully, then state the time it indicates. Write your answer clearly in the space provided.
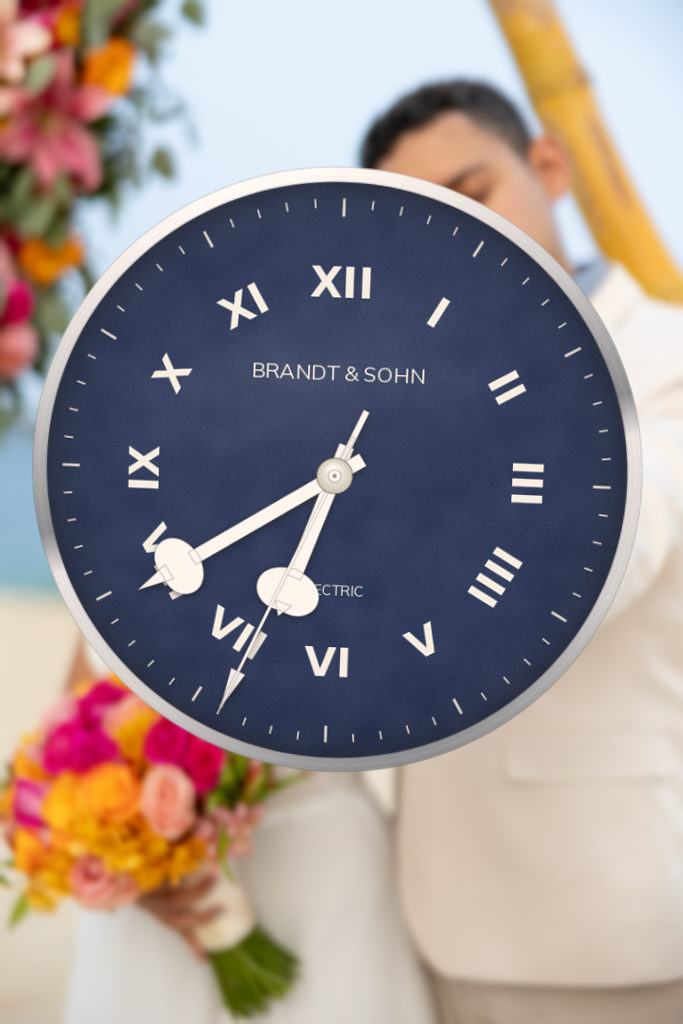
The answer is 6:39:34
